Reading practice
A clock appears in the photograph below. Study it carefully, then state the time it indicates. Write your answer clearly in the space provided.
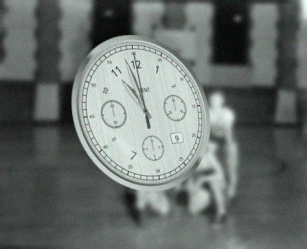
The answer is 10:58
